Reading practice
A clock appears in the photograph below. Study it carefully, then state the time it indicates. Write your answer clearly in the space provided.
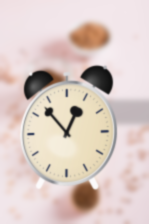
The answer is 12:53
